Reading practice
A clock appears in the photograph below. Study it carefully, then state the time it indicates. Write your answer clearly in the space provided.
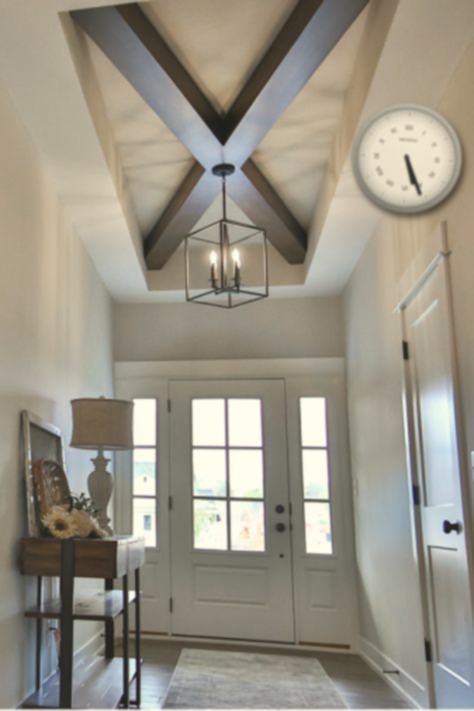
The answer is 5:26
